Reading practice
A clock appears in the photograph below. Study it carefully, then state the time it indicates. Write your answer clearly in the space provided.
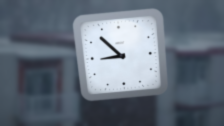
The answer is 8:53
